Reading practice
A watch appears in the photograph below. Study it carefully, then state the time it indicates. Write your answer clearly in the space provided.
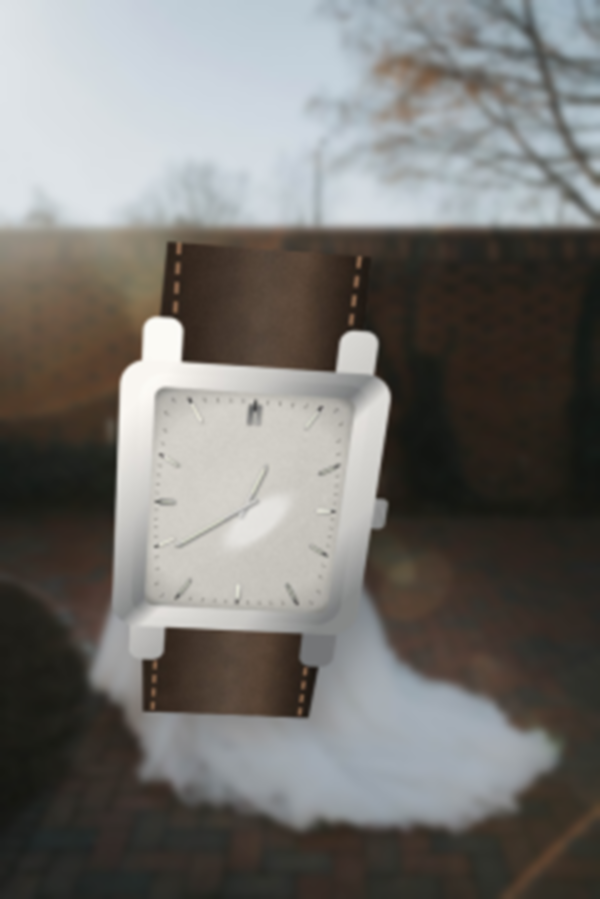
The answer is 12:39
